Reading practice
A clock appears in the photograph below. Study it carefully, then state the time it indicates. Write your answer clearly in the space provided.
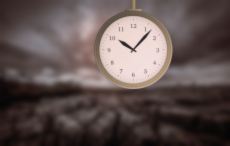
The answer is 10:07
